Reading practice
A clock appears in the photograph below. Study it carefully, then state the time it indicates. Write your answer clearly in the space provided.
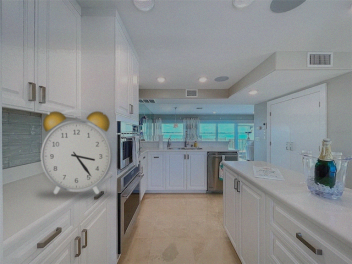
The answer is 3:24
